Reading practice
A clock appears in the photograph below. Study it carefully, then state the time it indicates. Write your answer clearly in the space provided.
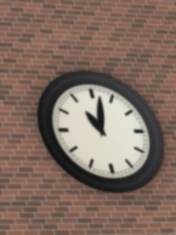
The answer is 11:02
